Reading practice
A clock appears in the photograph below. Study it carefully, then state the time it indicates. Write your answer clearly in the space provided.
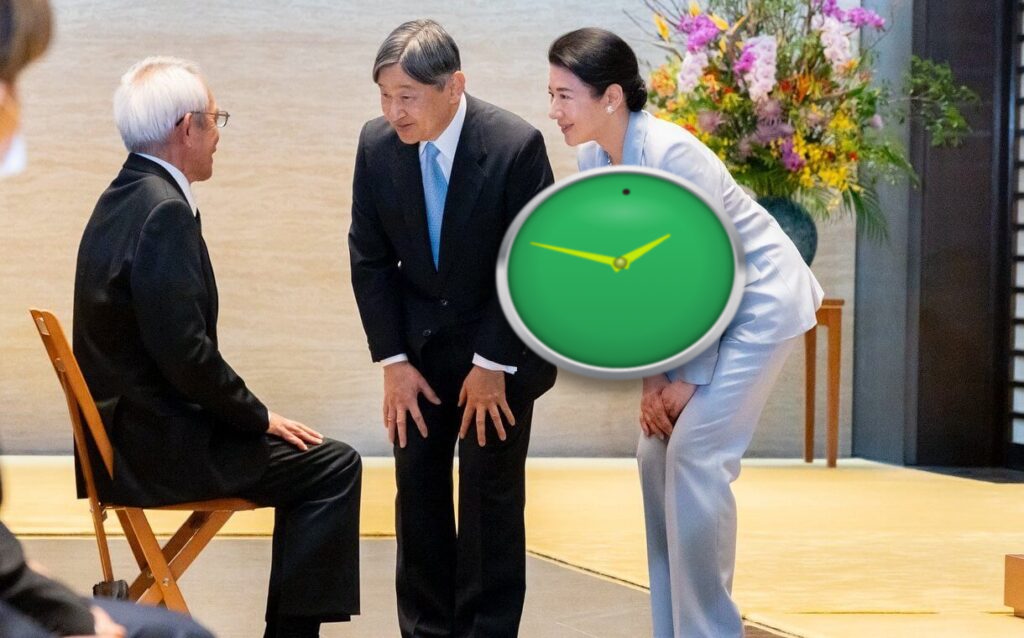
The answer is 1:47
